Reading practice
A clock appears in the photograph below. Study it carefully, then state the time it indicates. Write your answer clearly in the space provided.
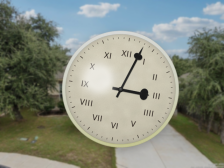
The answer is 3:03
